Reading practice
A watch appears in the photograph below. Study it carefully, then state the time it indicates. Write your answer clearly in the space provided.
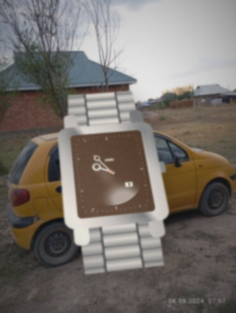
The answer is 9:54
